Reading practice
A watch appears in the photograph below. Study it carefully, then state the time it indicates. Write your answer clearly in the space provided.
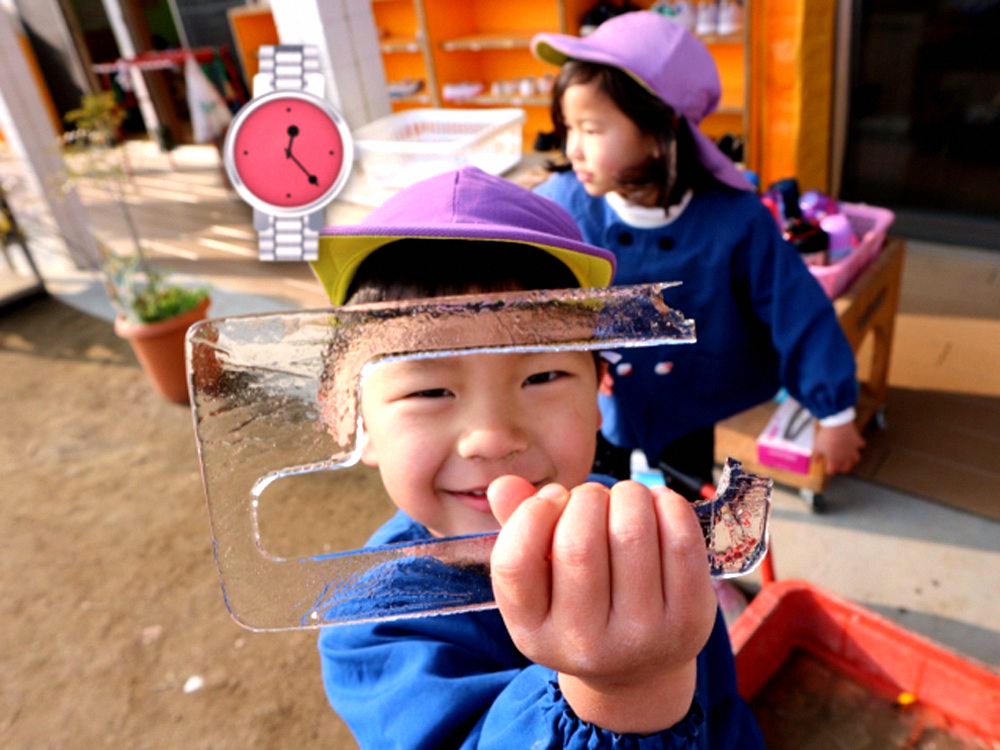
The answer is 12:23
